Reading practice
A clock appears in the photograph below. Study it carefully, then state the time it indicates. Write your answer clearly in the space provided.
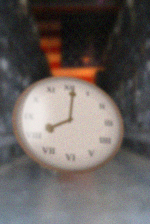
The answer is 8:01
